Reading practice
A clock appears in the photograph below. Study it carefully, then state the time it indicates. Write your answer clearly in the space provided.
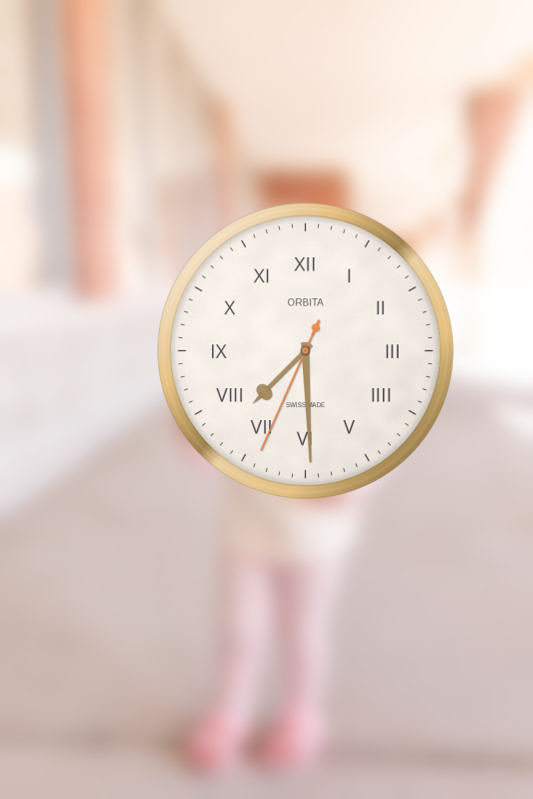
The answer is 7:29:34
